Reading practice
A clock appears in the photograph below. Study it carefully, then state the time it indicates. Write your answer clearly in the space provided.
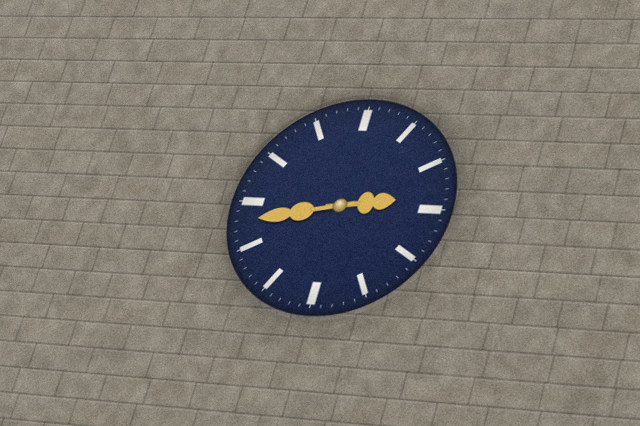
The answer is 2:43
